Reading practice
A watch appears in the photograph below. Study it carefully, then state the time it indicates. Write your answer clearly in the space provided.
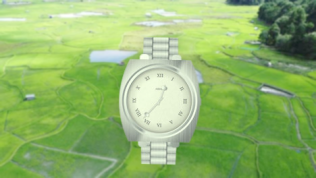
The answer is 12:37
